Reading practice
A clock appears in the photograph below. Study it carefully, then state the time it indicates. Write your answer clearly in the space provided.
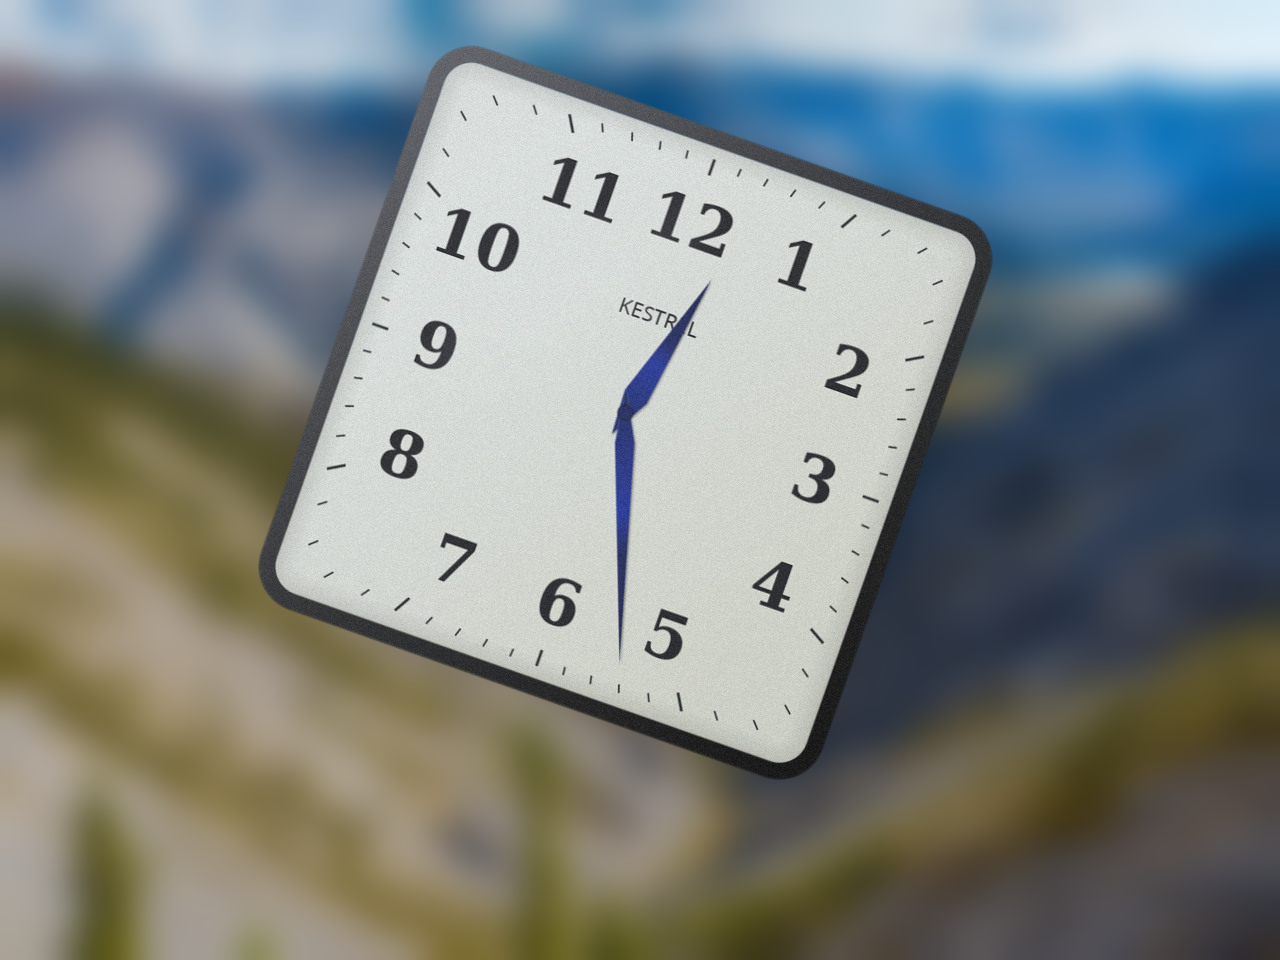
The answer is 12:27
